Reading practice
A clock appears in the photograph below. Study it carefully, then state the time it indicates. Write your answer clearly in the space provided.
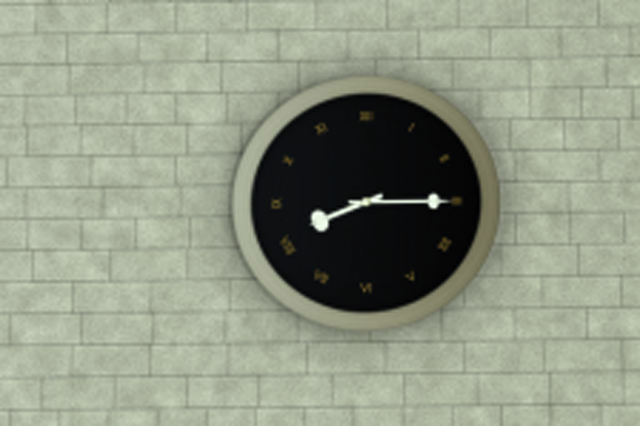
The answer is 8:15
